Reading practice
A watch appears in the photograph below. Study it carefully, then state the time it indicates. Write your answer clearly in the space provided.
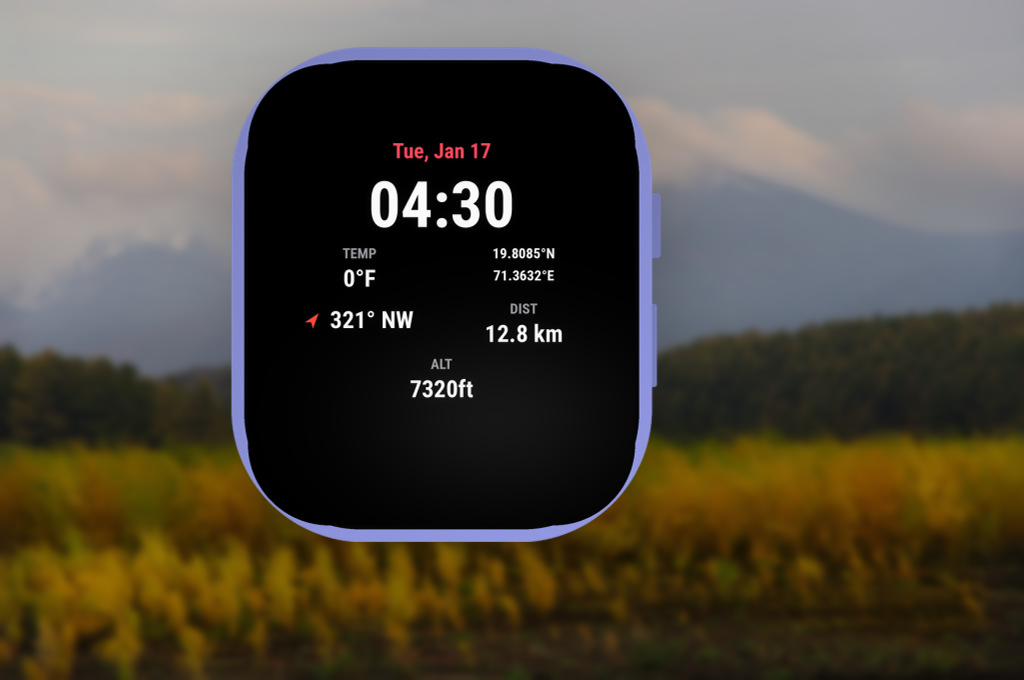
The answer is 4:30
